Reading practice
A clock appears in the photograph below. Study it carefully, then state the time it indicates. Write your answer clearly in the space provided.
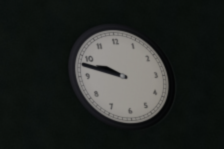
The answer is 9:48
